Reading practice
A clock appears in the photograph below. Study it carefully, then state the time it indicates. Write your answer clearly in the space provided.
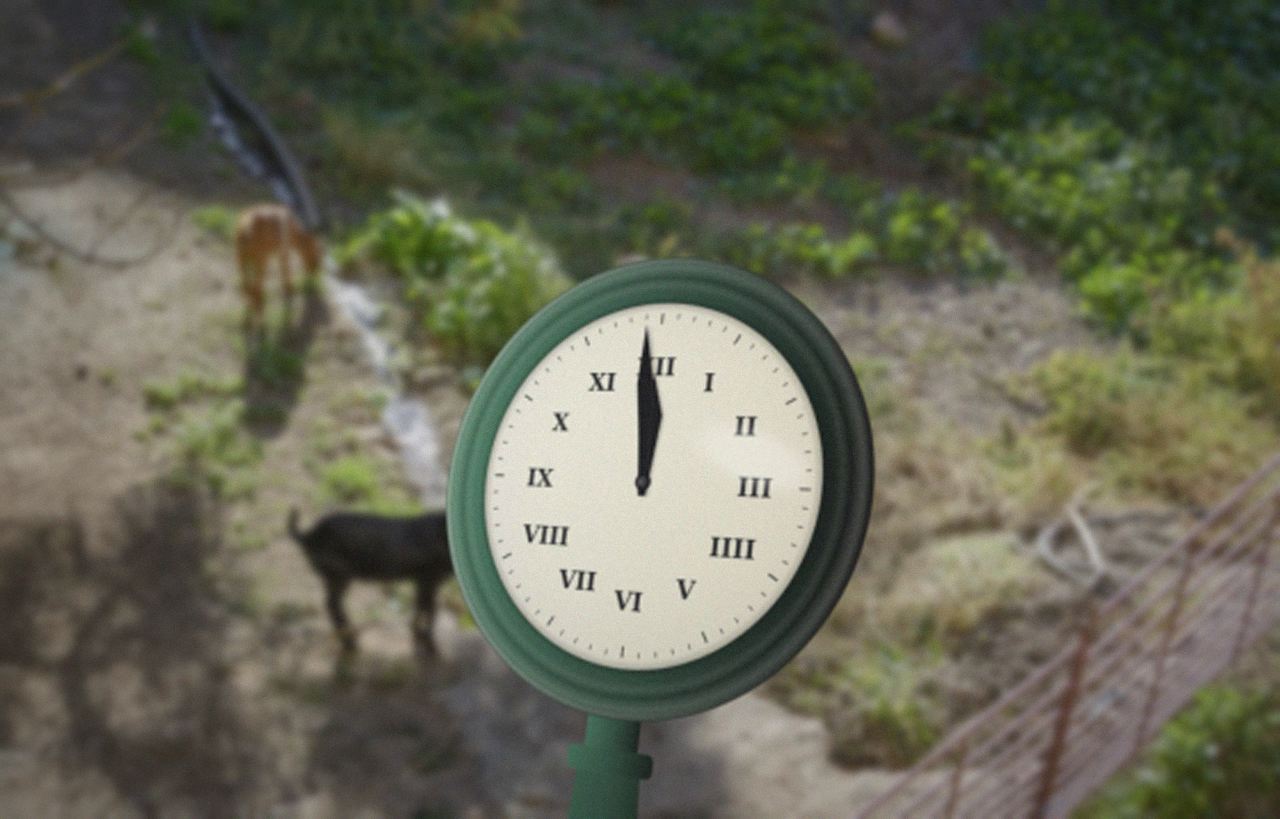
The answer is 11:59
